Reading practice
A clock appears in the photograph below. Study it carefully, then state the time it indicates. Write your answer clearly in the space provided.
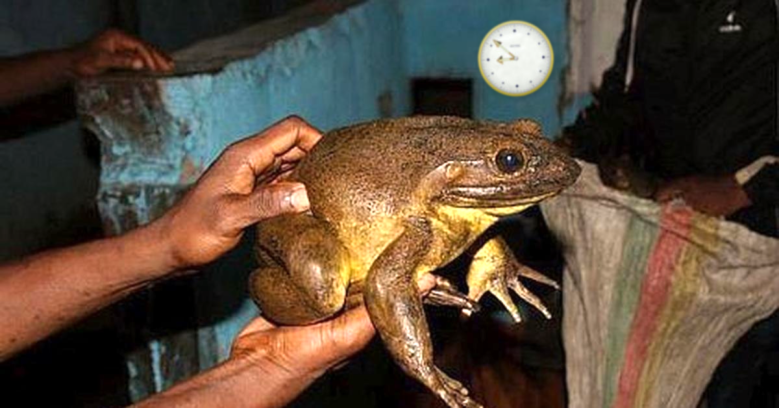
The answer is 8:52
